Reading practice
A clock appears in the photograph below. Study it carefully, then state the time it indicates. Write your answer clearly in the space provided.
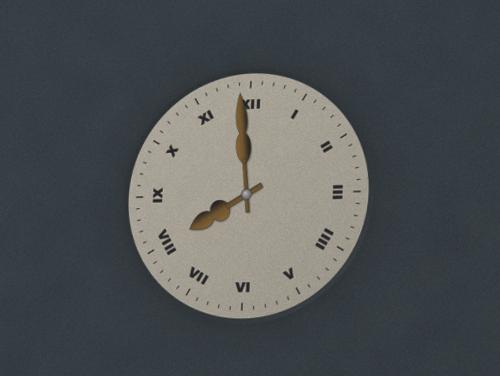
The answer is 7:59
